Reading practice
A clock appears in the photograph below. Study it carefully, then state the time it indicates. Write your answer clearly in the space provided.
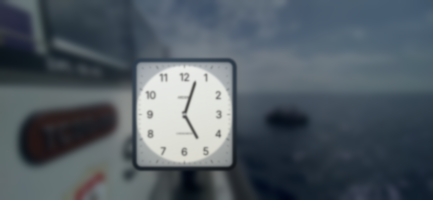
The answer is 5:03
